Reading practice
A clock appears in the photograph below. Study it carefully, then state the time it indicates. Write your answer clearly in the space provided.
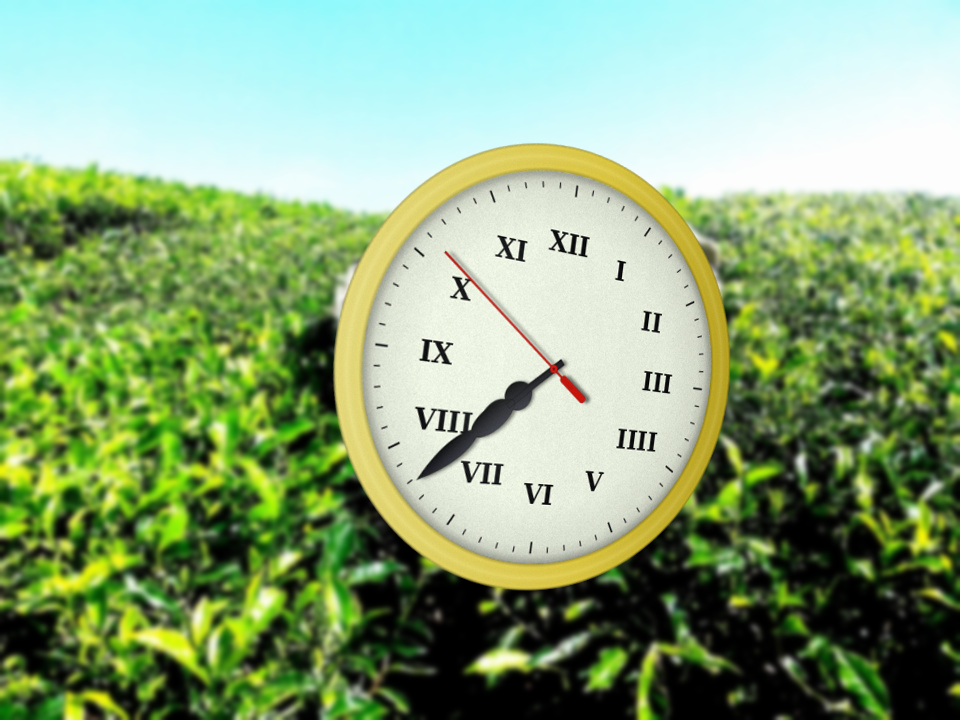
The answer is 7:37:51
